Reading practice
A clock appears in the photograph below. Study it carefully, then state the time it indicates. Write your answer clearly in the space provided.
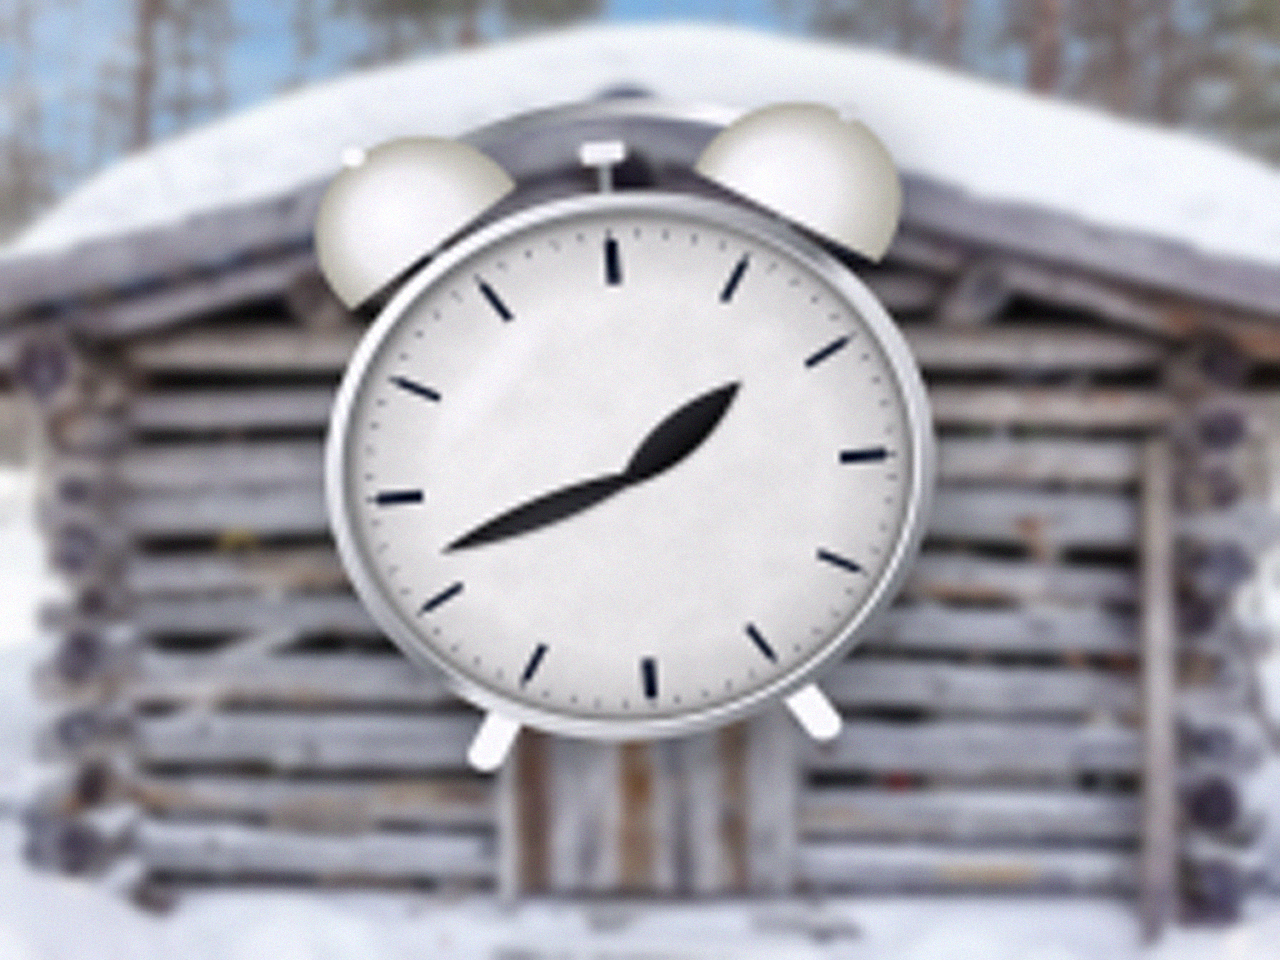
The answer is 1:42
